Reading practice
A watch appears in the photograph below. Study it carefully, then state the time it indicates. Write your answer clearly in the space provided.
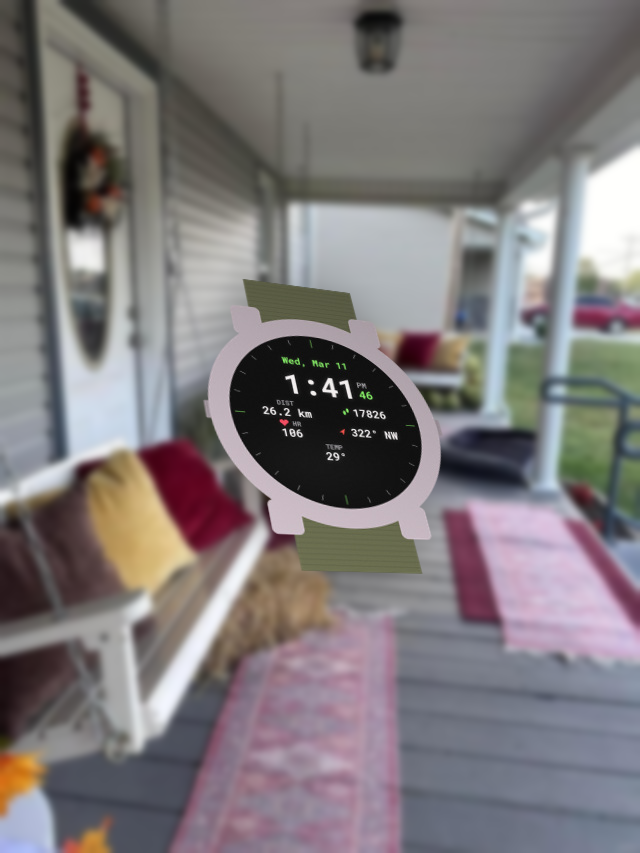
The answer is 1:41:46
